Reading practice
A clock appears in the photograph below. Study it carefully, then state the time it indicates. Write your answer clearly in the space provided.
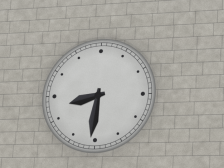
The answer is 8:31
